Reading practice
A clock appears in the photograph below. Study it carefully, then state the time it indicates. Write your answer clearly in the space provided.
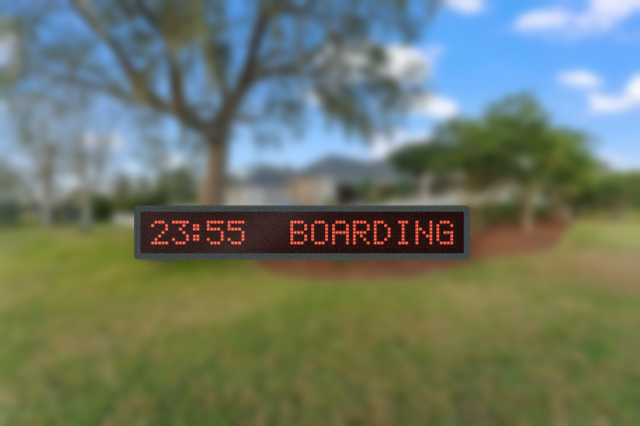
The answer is 23:55
